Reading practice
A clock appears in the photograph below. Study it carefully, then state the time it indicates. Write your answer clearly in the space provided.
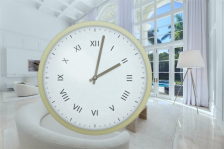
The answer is 2:02
